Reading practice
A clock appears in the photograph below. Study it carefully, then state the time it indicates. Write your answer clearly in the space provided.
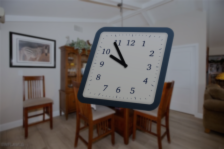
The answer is 9:54
